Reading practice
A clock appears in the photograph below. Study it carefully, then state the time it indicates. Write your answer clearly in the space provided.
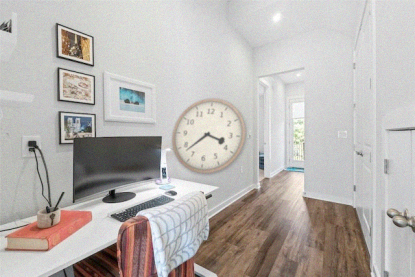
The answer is 3:38
